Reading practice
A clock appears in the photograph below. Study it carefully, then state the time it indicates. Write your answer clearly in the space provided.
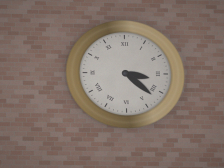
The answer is 3:22
